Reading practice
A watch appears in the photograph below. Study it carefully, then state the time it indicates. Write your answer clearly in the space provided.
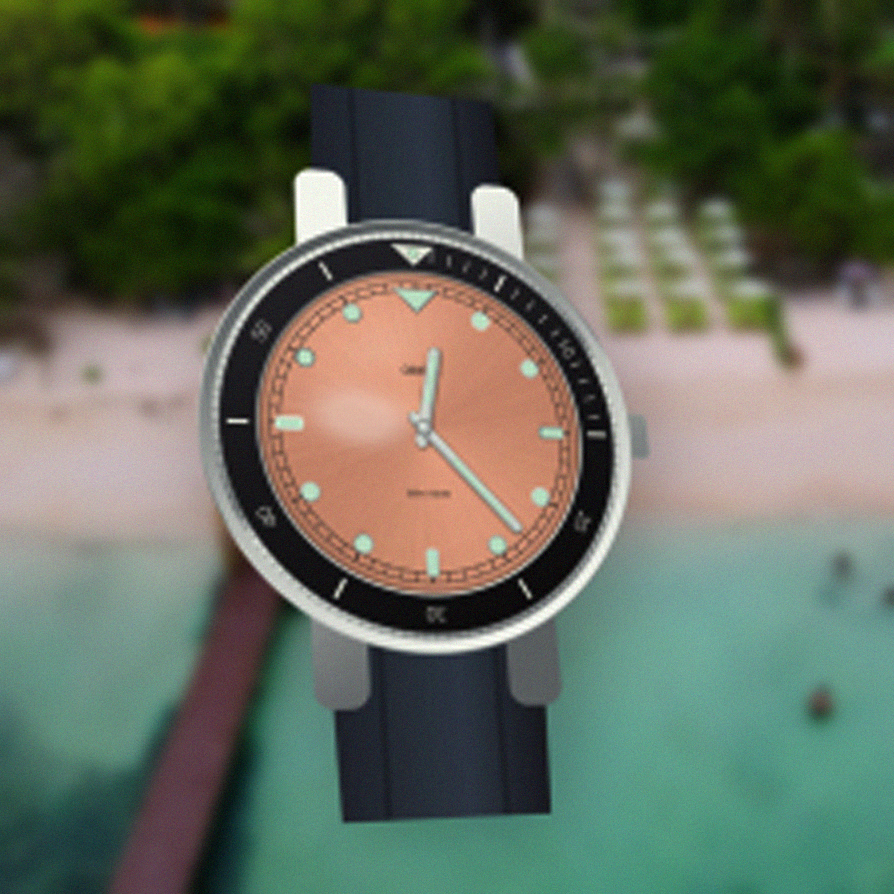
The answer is 12:23
